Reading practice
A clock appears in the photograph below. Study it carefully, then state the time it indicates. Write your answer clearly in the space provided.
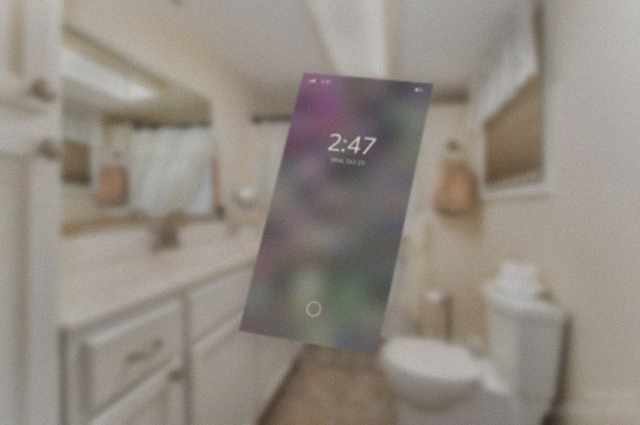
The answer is 2:47
